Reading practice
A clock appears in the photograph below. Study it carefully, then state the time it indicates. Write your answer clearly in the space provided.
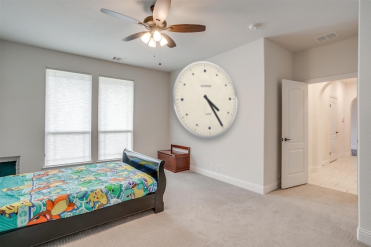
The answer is 4:25
